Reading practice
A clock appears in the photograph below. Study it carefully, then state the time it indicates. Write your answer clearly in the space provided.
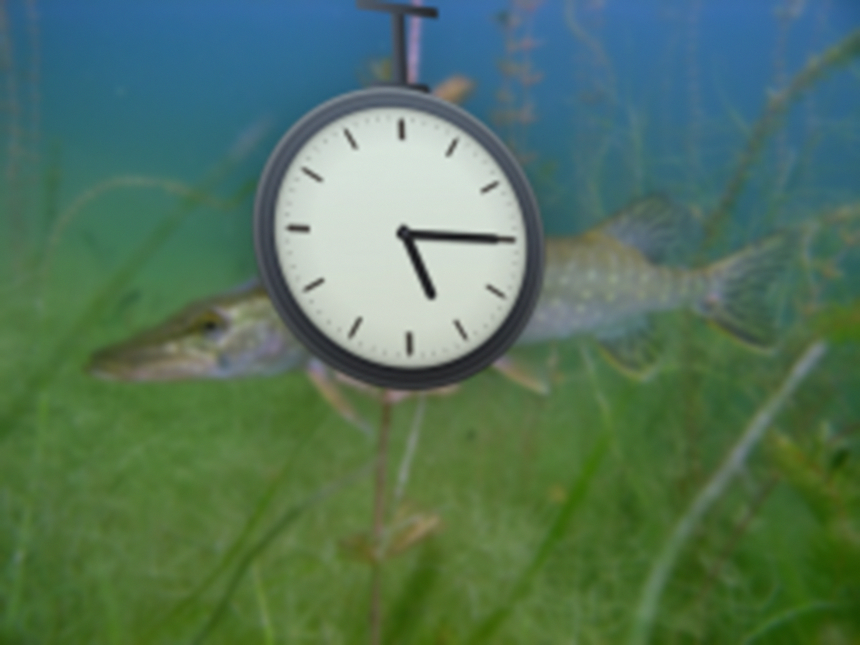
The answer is 5:15
